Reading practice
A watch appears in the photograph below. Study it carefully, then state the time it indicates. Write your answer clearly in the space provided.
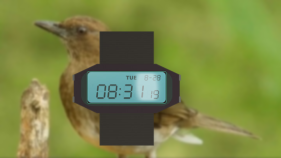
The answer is 8:31:19
